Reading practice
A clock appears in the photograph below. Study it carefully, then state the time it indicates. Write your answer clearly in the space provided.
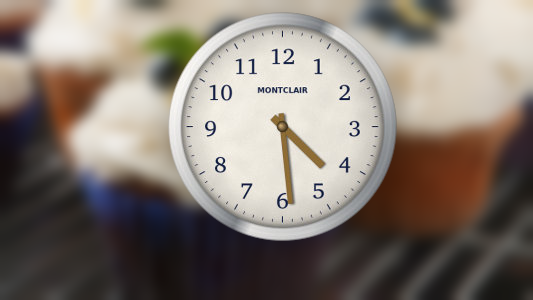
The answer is 4:29
